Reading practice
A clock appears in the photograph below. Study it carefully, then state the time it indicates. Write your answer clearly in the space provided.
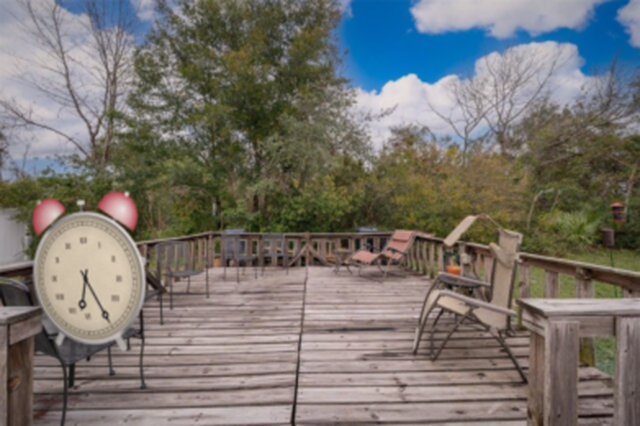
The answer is 6:25
